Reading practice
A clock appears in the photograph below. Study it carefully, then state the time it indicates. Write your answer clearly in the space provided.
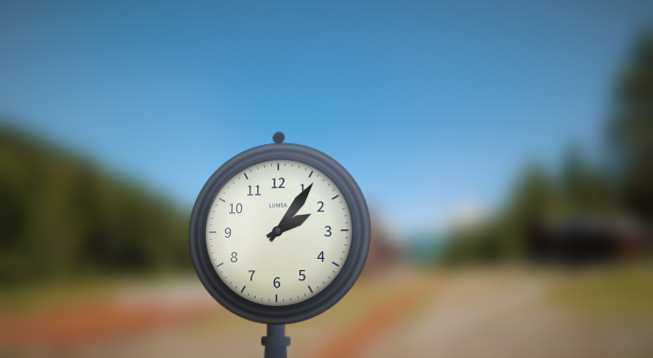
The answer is 2:06
